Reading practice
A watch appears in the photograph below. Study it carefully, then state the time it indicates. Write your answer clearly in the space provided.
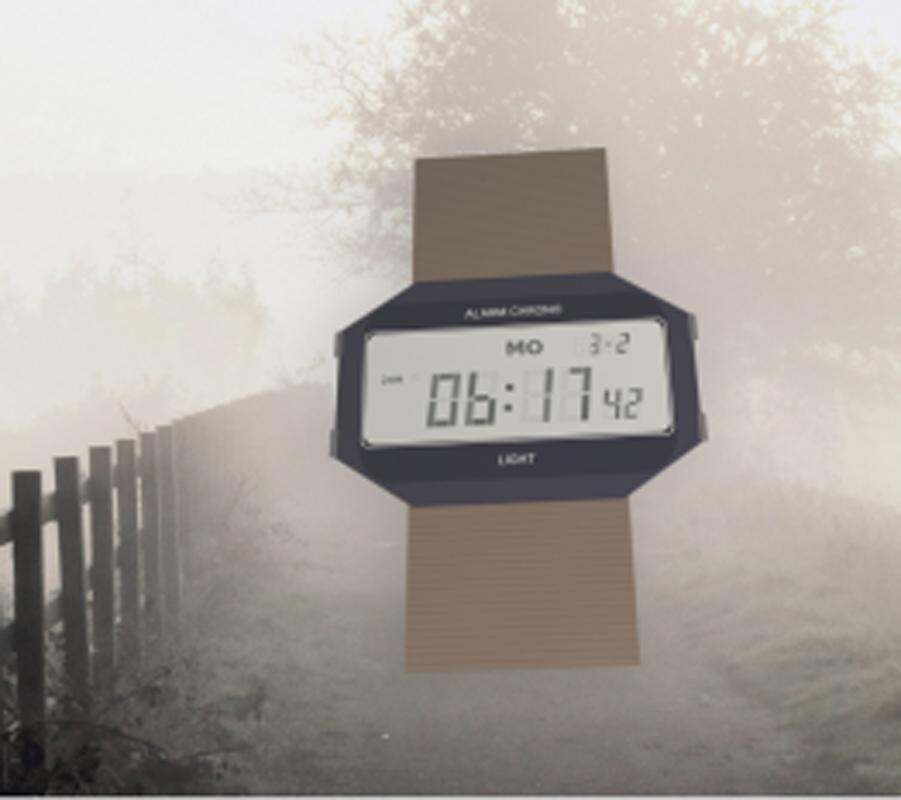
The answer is 6:17:42
